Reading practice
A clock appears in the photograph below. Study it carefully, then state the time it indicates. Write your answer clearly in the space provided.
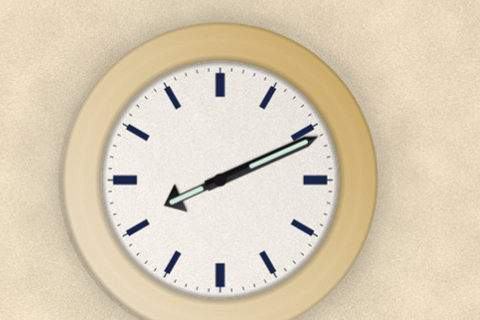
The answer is 8:11
